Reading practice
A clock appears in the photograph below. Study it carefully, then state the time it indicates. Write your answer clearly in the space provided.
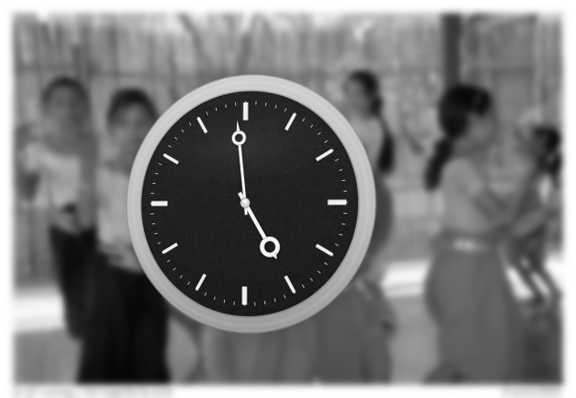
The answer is 4:59
